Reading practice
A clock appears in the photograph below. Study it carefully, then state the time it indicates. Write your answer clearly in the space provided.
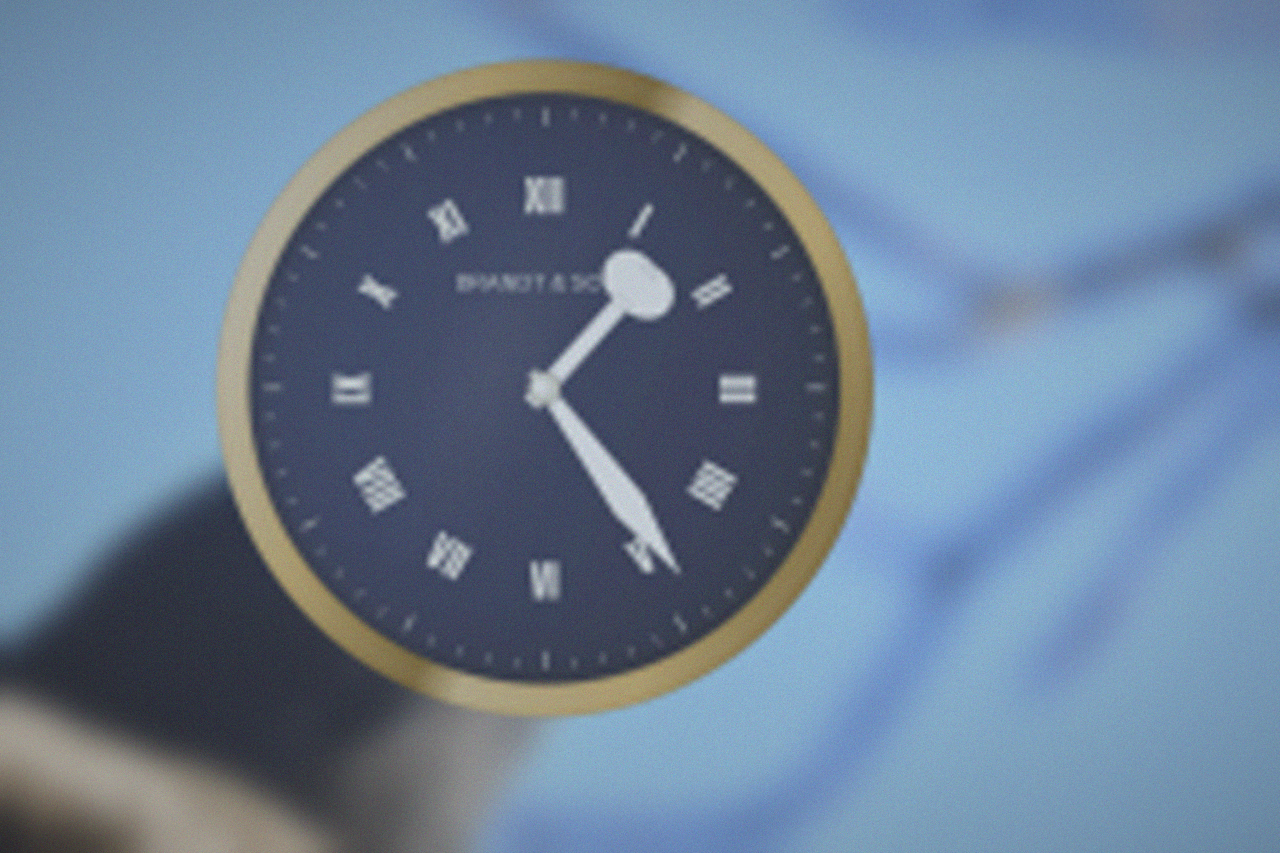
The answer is 1:24
